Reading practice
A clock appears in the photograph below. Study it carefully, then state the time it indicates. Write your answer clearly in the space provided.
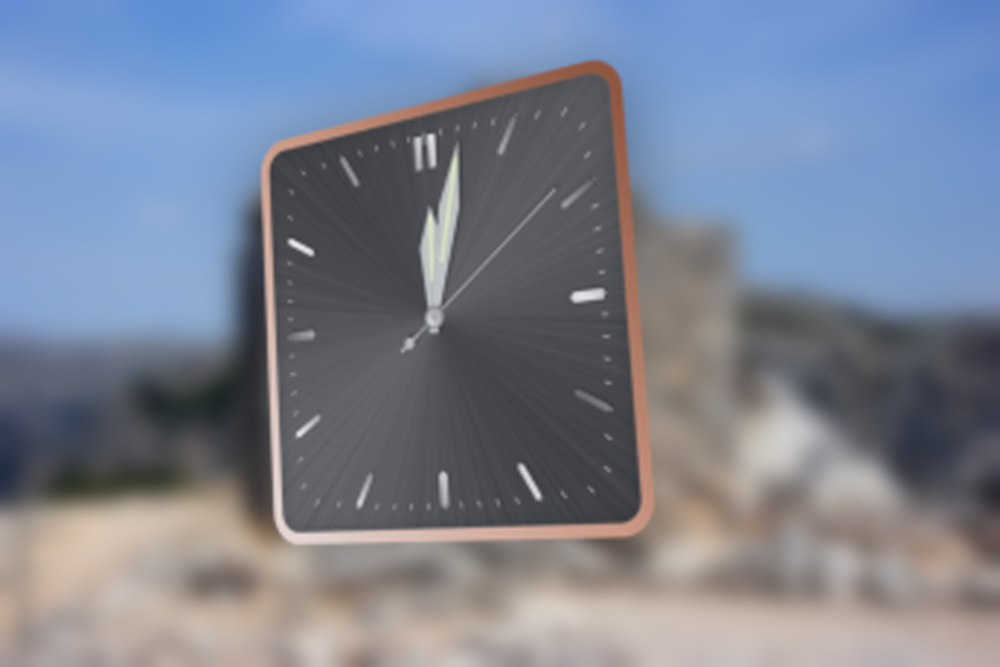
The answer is 12:02:09
